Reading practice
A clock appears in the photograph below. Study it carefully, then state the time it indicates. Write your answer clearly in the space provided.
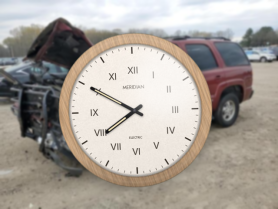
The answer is 7:50
